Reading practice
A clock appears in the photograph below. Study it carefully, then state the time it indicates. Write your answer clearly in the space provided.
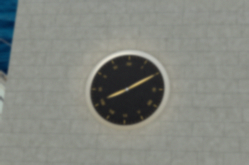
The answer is 8:10
